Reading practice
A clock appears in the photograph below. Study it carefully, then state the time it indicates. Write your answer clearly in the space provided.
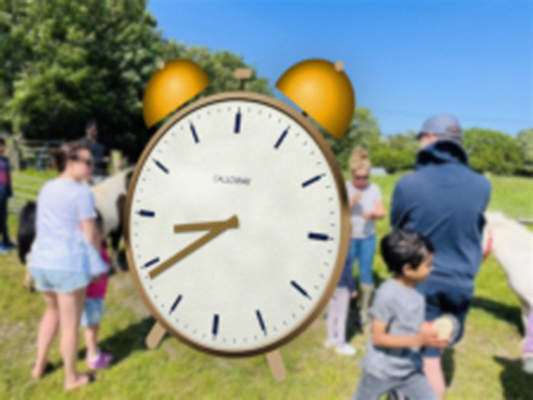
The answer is 8:39
